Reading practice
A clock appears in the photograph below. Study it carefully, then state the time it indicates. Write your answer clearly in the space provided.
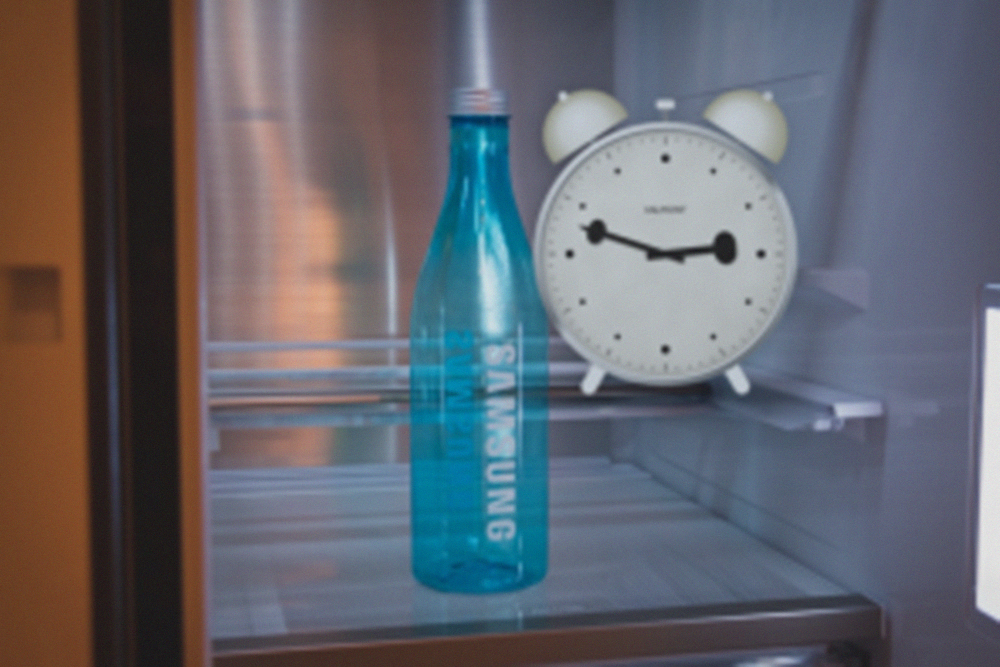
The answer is 2:48
